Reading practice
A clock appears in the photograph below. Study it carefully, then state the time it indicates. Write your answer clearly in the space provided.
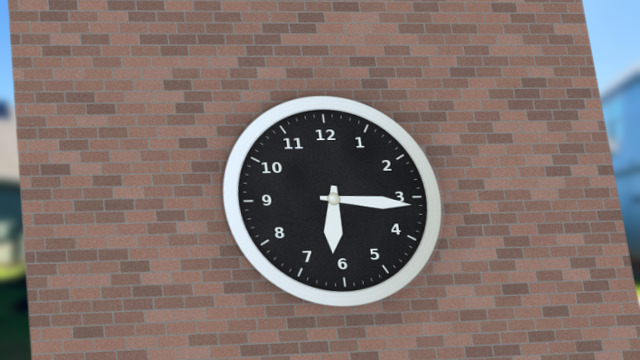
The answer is 6:16
